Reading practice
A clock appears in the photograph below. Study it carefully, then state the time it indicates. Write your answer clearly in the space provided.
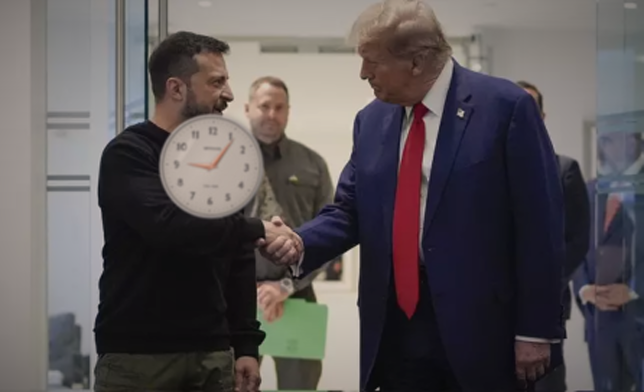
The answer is 9:06
